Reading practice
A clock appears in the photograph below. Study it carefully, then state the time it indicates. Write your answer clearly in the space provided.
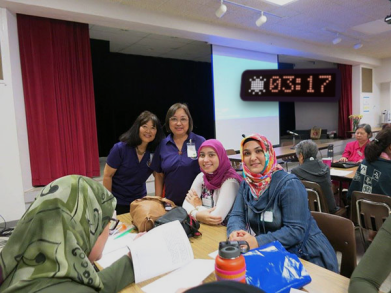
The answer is 3:17
